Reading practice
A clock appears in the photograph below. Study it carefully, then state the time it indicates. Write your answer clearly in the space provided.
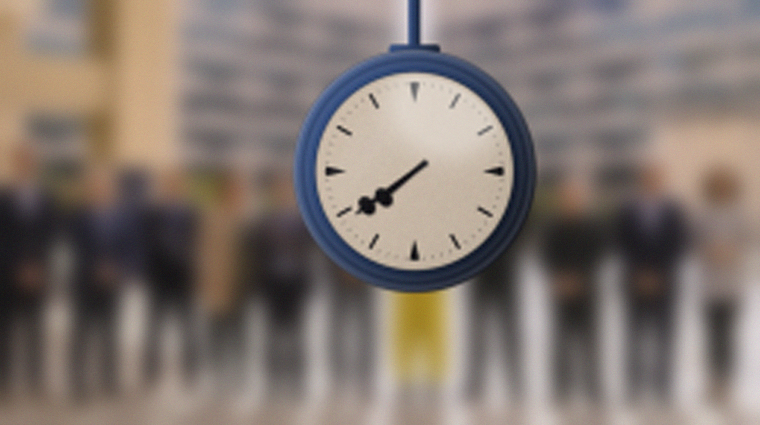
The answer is 7:39
